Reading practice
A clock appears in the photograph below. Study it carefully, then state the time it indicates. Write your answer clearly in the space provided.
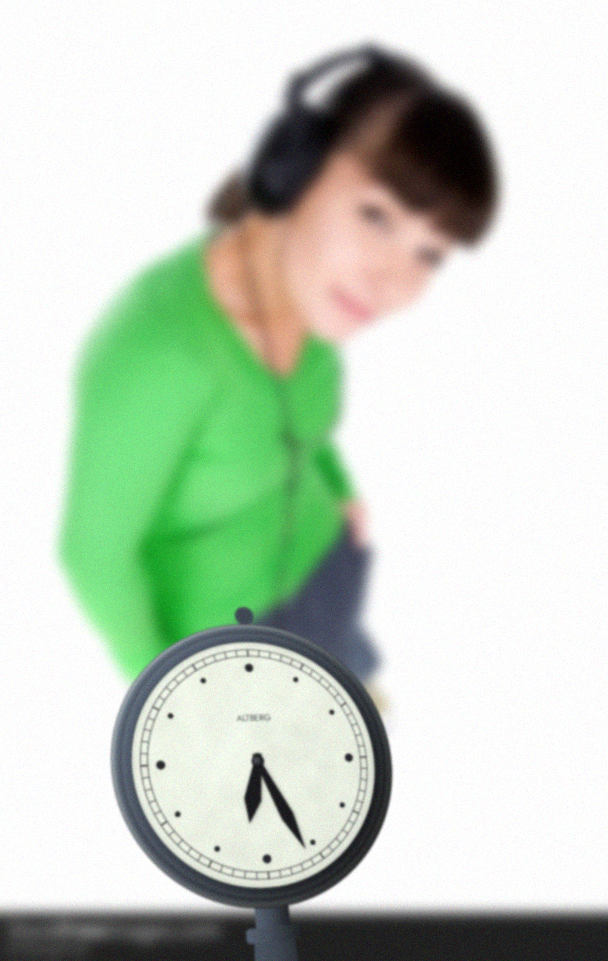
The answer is 6:26
